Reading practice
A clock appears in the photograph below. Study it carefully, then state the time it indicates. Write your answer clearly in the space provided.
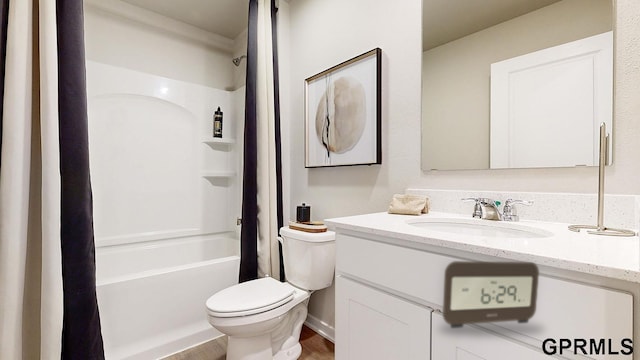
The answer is 6:29
